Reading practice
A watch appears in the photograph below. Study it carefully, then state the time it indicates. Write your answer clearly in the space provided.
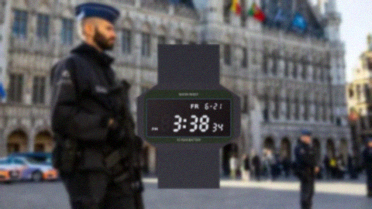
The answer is 3:38
